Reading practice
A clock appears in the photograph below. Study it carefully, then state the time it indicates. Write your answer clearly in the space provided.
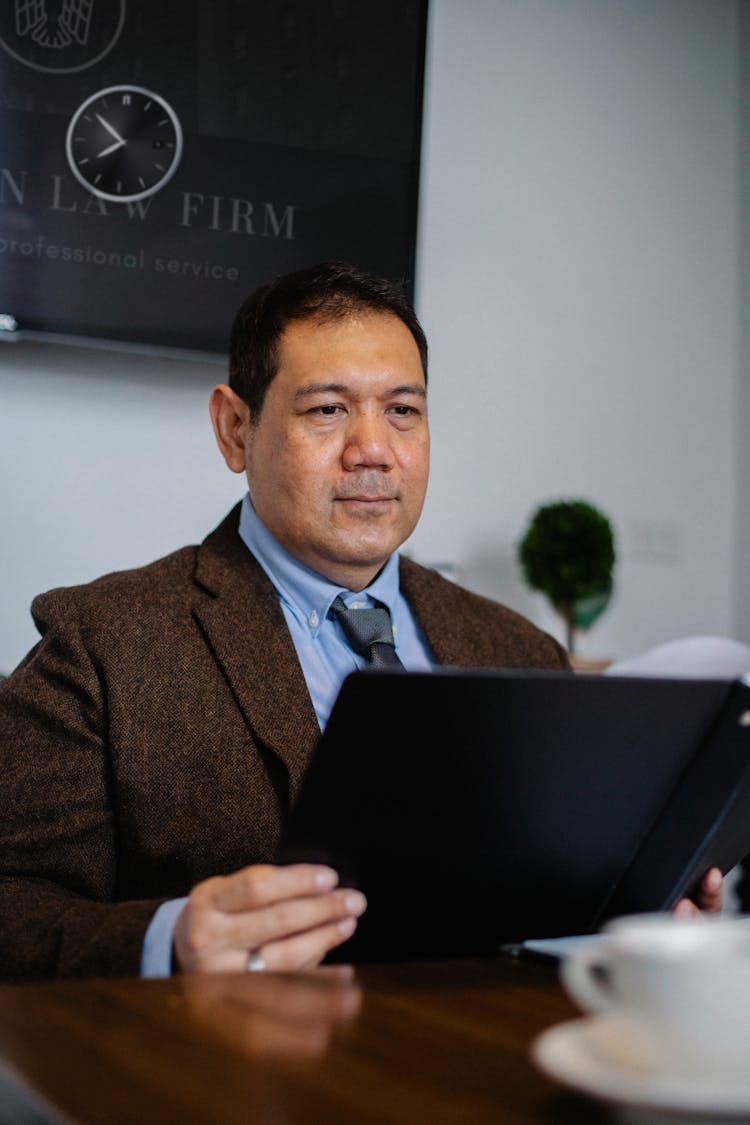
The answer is 7:52
